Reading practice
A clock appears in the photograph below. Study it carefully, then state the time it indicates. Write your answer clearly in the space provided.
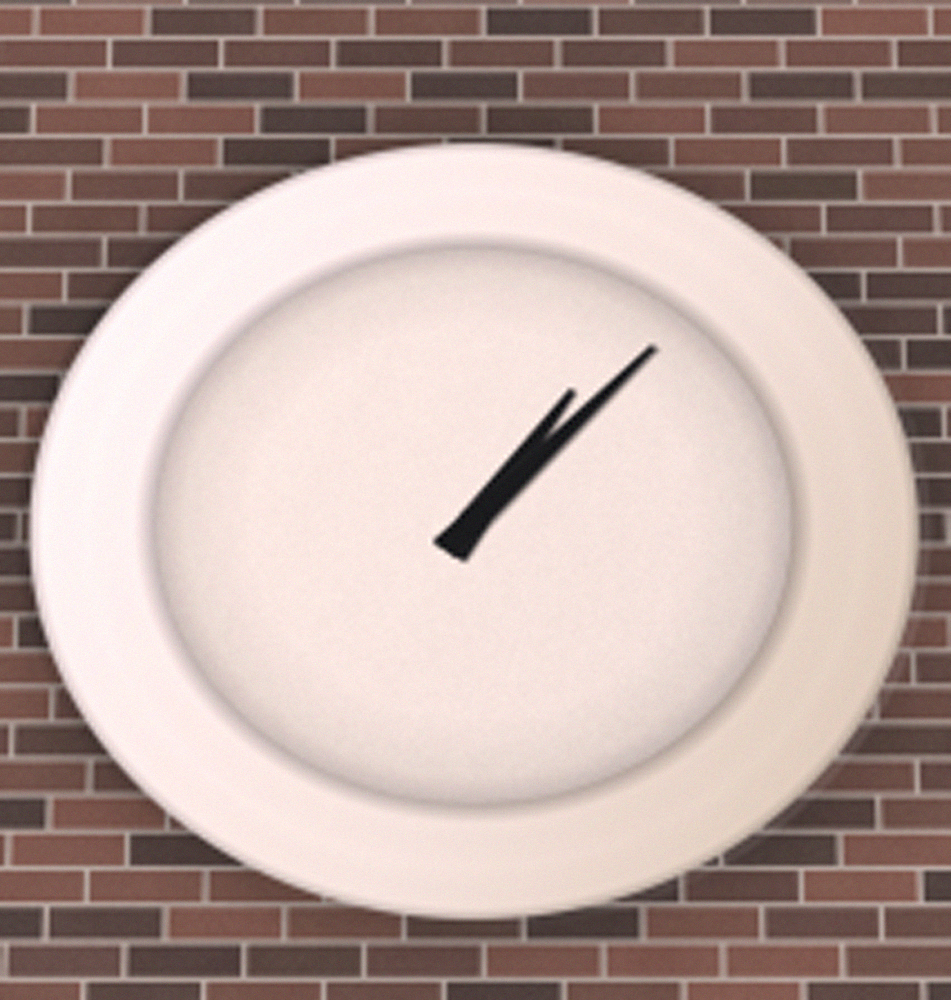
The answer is 1:07
